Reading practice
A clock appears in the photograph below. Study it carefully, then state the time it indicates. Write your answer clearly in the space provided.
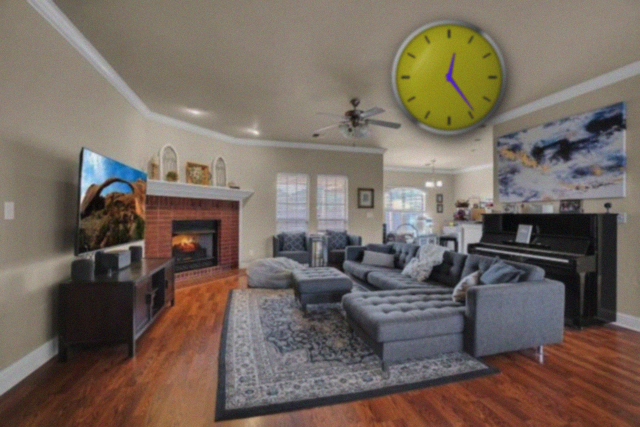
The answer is 12:24
